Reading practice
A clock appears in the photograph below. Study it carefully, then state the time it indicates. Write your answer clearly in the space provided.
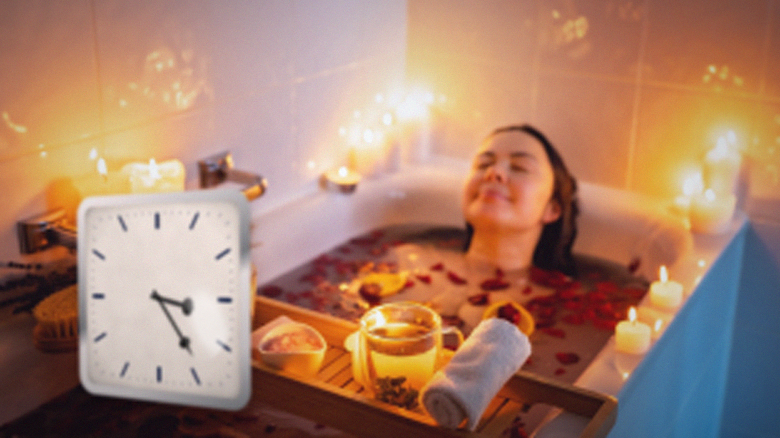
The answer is 3:24
